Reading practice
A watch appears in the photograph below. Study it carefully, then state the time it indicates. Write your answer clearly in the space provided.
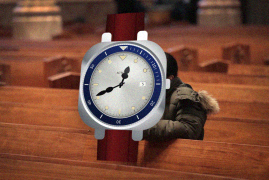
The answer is 12:41
